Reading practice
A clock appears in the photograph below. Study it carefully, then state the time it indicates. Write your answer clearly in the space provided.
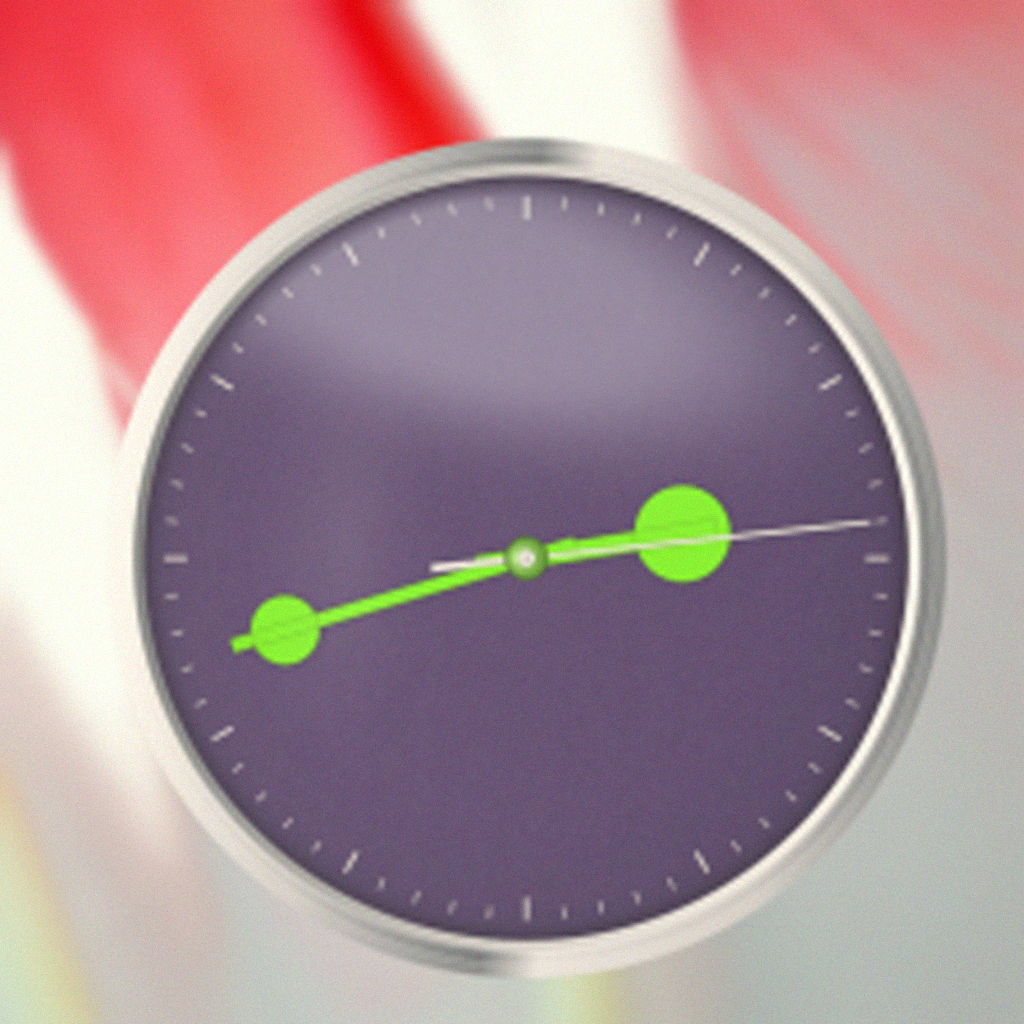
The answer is 2:42:14
